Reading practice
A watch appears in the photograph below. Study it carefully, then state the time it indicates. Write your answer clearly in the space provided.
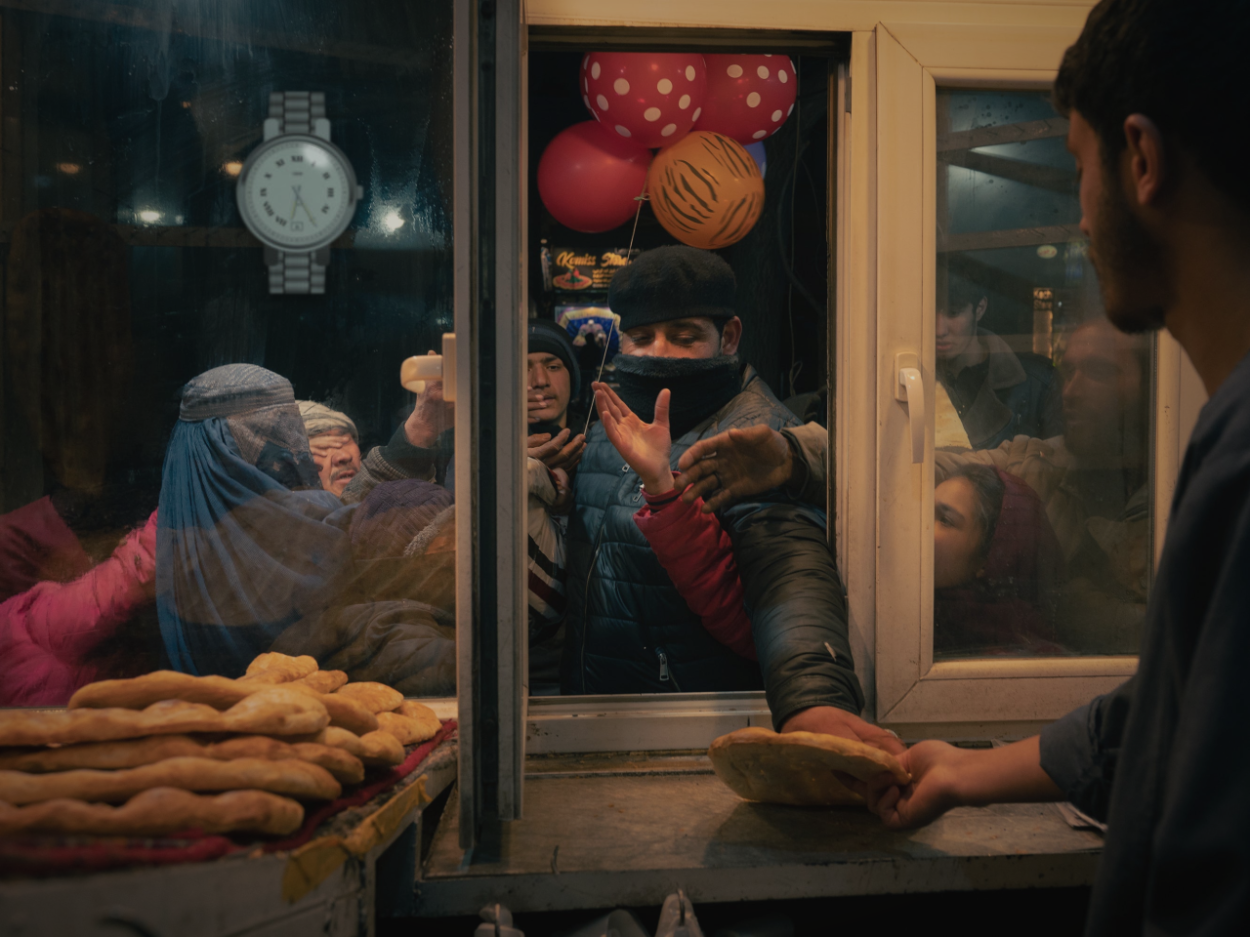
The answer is 6:25
